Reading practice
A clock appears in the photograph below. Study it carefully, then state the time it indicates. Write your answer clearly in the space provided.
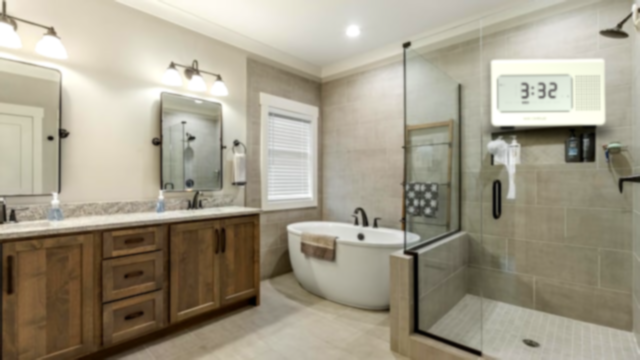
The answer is 3:32
